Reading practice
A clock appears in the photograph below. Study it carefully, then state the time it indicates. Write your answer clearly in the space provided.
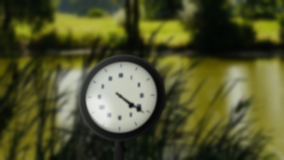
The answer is 4:21
